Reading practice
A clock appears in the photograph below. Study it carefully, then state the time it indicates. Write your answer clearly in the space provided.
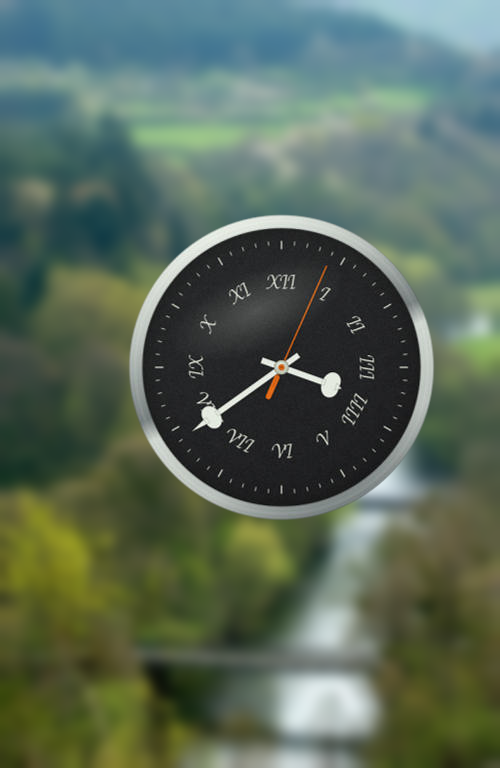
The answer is 3:39:04
